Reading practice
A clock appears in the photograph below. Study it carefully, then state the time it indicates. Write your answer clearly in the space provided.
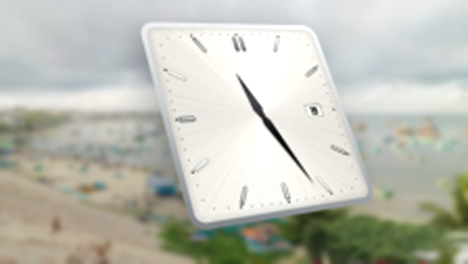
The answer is 11:26
